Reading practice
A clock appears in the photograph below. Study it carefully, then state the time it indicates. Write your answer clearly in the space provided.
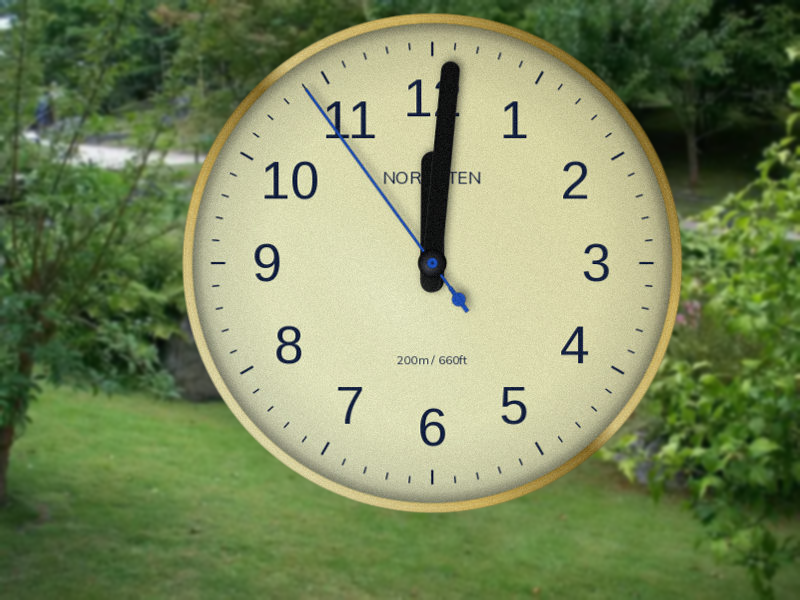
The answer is 12:00:54
